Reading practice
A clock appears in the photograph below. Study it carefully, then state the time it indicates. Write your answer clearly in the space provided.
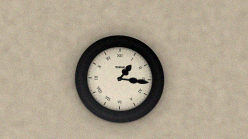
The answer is 1:16
